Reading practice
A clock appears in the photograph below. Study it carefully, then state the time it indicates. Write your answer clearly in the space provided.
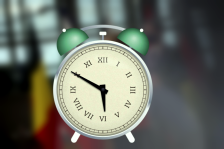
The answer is 5:50
